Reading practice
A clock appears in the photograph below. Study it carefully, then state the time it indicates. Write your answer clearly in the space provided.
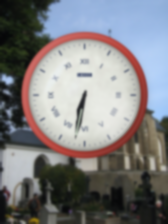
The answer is 6:32
